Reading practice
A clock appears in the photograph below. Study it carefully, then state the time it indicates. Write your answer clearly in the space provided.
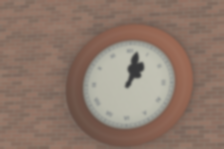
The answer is 1:02
